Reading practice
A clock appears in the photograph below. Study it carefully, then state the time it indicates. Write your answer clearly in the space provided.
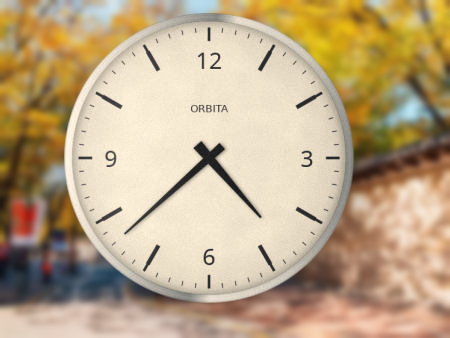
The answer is 4:38
